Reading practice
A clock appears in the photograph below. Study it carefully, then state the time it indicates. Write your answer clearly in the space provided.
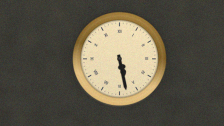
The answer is 5:28
